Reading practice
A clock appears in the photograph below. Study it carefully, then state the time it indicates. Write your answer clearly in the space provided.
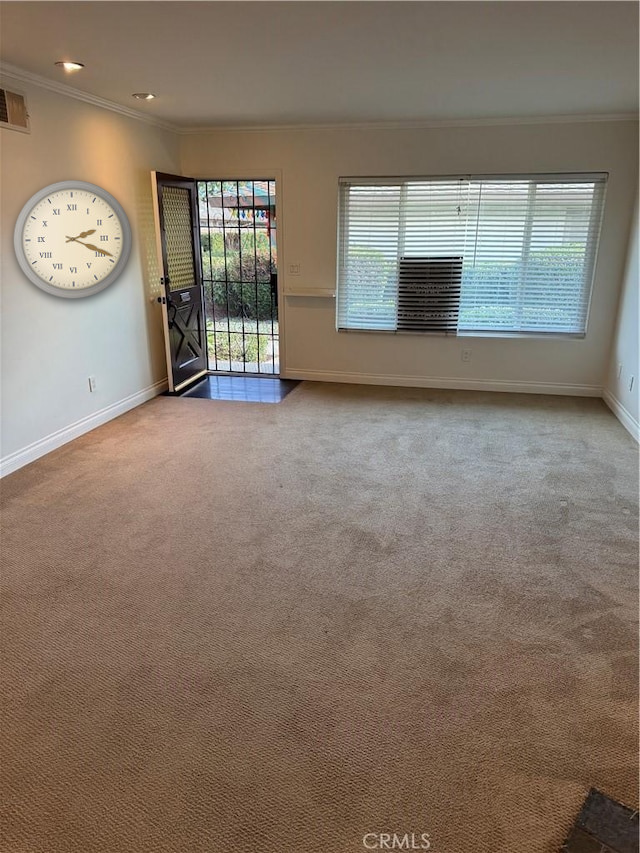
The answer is 2:19
